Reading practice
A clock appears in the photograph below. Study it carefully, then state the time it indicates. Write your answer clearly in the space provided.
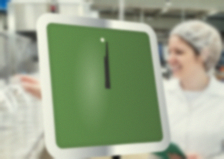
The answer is 12:01
